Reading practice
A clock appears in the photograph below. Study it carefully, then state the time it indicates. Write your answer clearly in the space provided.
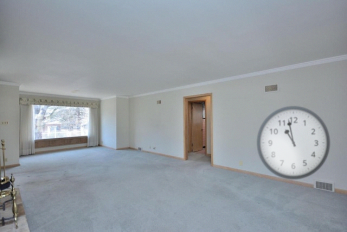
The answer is 10:58
